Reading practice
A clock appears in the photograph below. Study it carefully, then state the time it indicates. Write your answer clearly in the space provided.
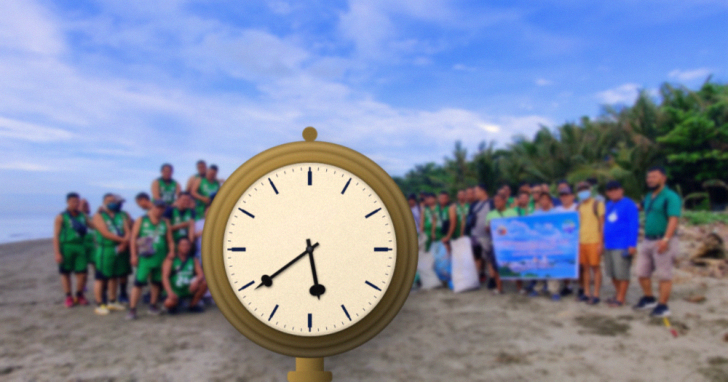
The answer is 5:39
